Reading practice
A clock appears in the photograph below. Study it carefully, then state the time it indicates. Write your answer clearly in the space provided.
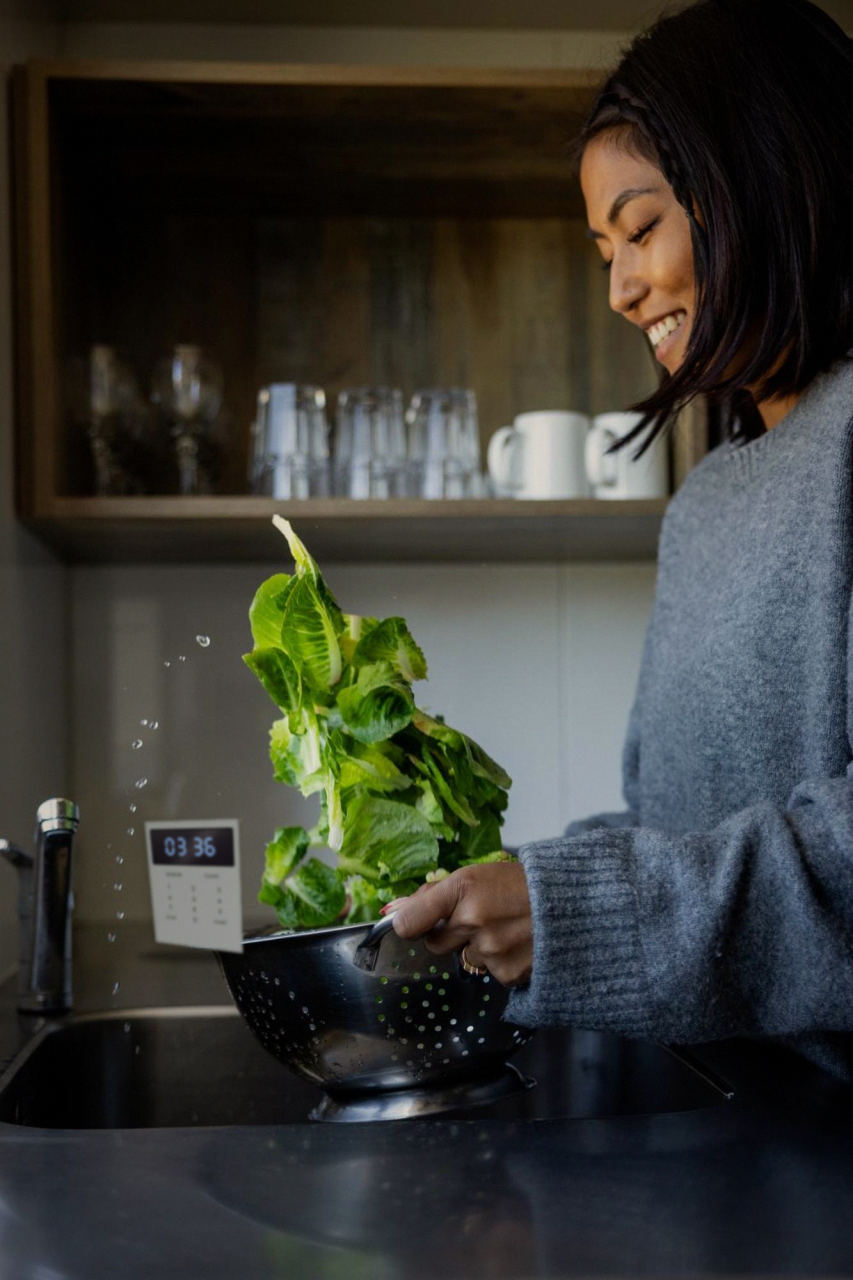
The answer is 3:36
